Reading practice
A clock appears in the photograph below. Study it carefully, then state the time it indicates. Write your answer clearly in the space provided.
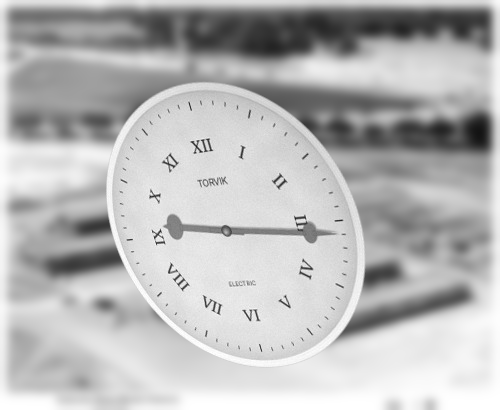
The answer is 9:16
